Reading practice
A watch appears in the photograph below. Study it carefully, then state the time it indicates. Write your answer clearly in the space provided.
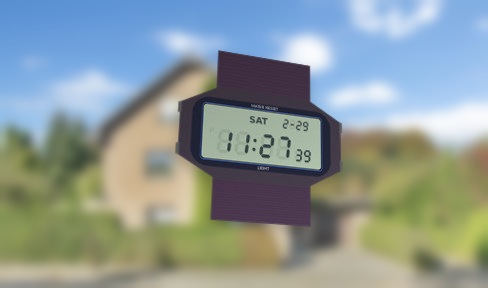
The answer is 11:27:39
